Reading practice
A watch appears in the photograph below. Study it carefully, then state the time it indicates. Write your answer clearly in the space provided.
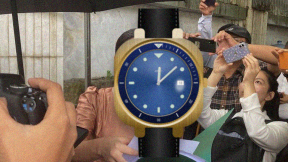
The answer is 12:08
